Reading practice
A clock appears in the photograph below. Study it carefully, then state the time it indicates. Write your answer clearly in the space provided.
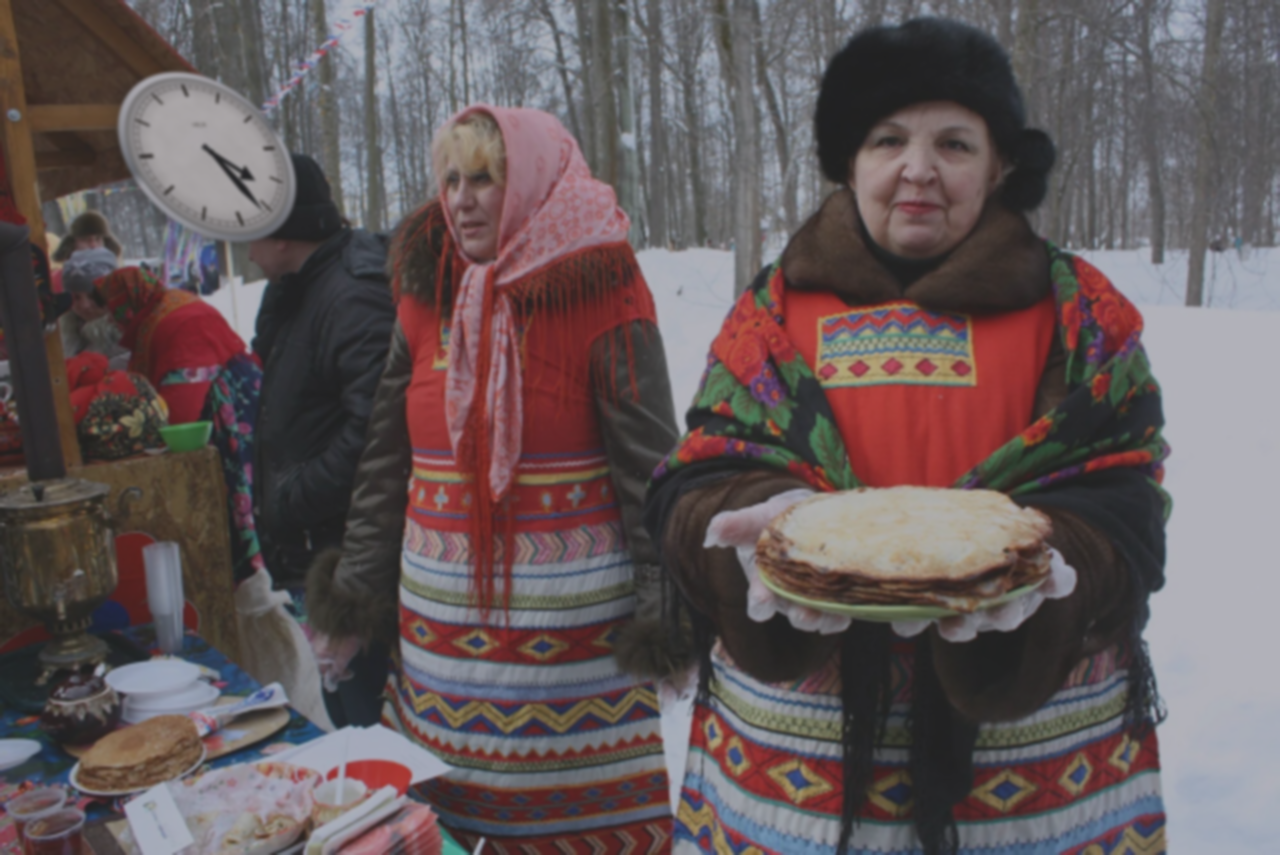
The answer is 4:26
